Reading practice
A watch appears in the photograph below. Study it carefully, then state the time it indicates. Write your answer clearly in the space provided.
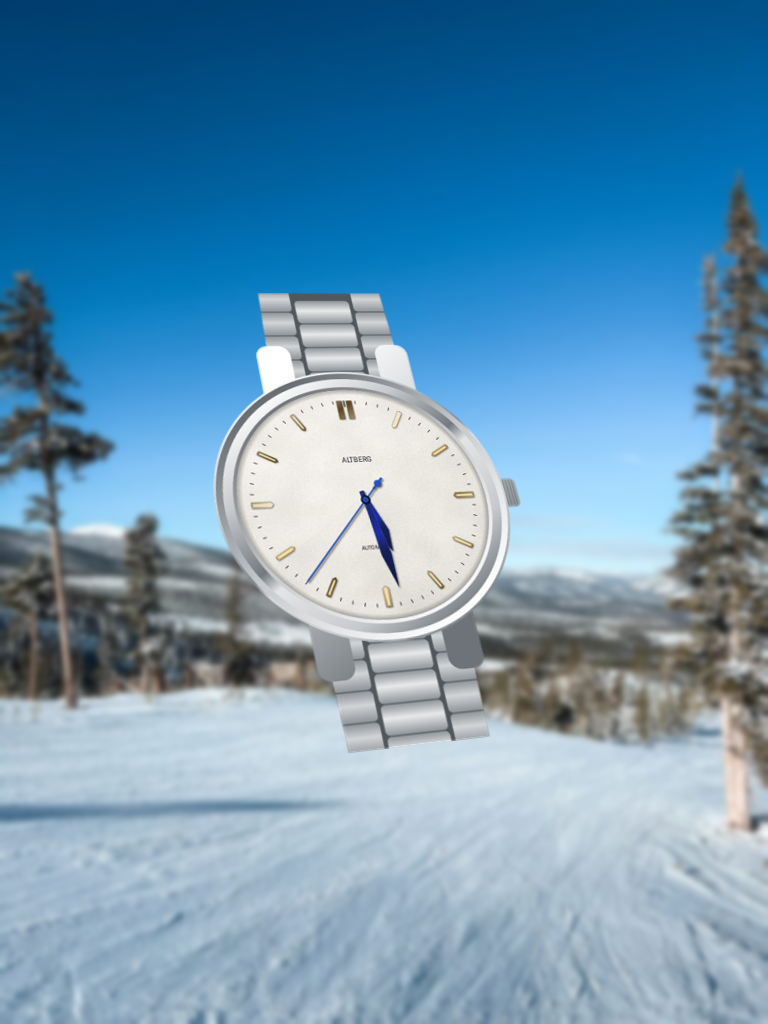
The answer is 5:28:37
